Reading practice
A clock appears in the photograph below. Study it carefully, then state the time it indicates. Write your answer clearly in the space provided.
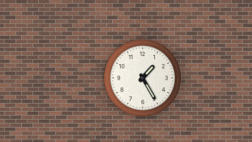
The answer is 1:25
